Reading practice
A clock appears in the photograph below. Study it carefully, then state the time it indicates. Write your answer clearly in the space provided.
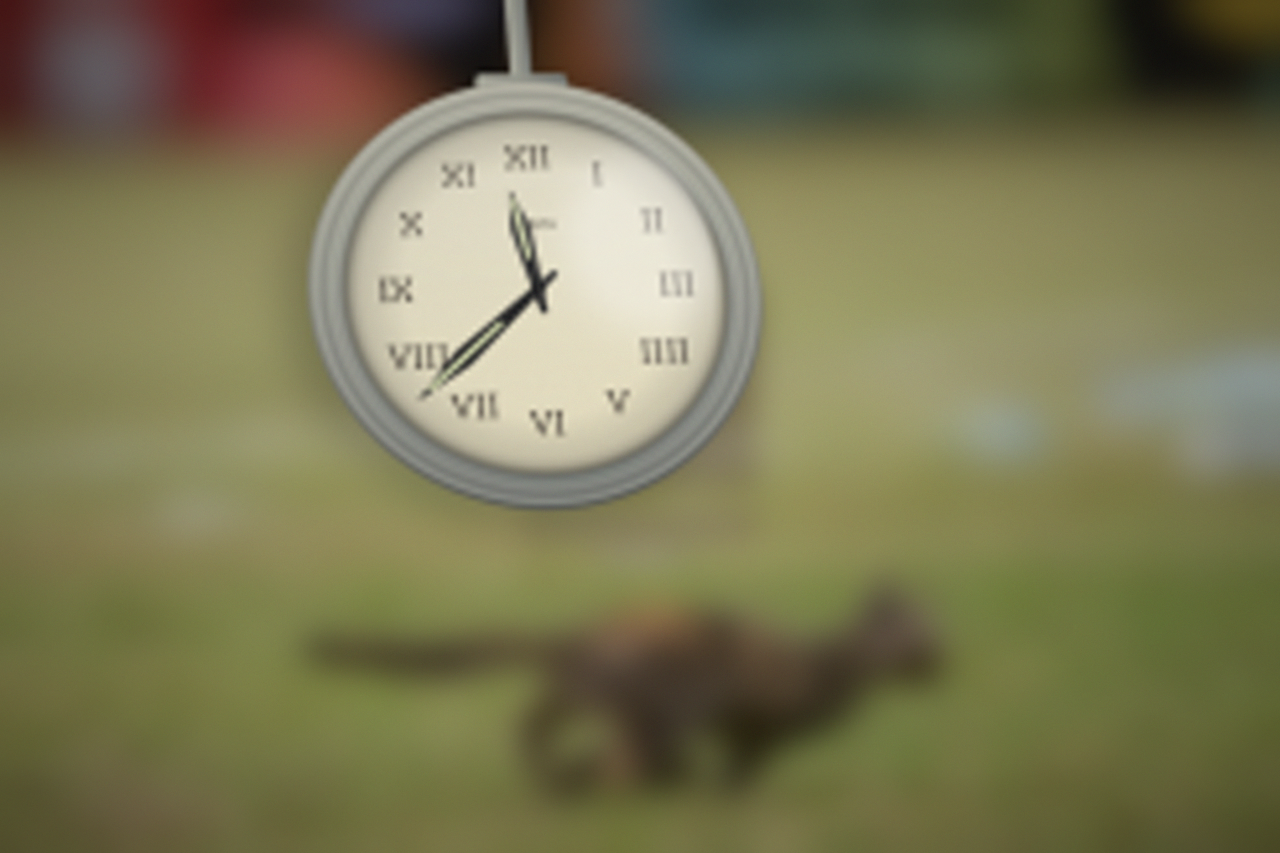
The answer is 11:38
